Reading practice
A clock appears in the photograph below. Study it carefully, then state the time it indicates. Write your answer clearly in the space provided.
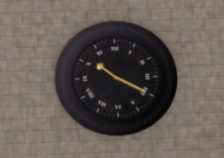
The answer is 10:20
